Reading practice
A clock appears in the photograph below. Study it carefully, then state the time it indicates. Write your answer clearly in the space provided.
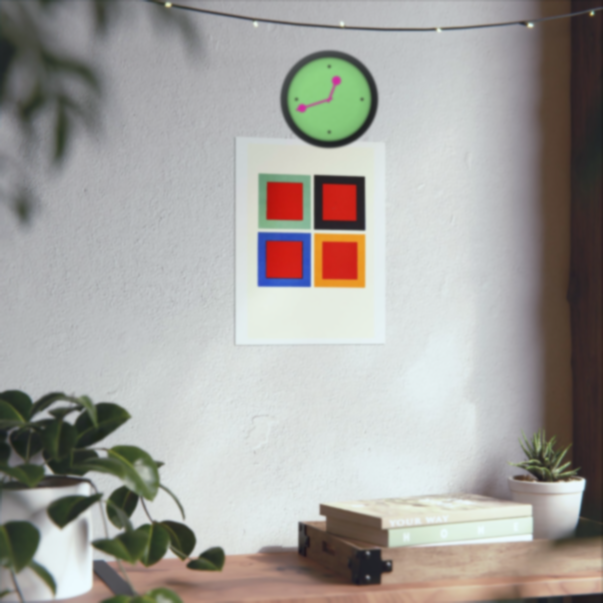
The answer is 12:42
